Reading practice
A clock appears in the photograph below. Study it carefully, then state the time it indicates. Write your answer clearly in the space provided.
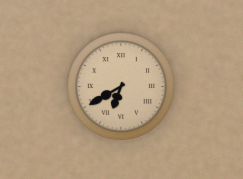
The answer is 6:40
